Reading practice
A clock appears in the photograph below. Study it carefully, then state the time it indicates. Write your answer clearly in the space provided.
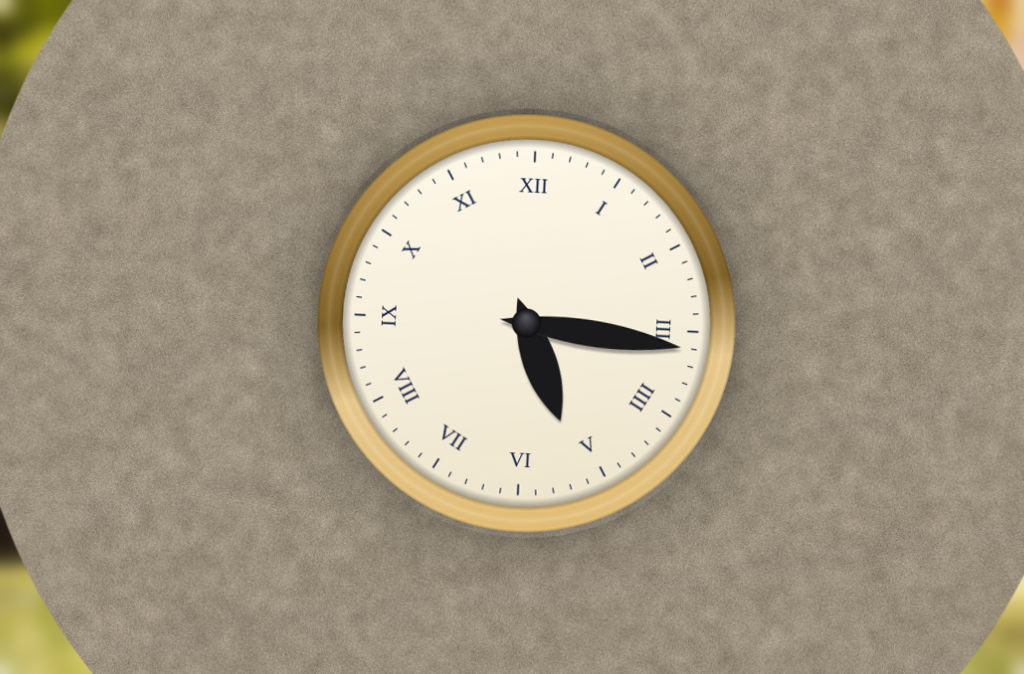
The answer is 5:16
